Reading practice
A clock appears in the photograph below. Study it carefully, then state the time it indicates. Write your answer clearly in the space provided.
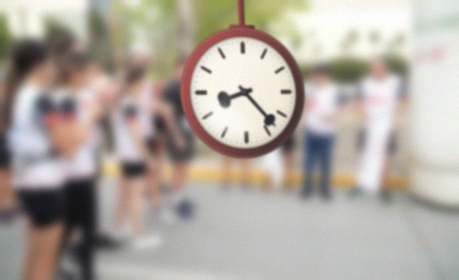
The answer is 8:23
